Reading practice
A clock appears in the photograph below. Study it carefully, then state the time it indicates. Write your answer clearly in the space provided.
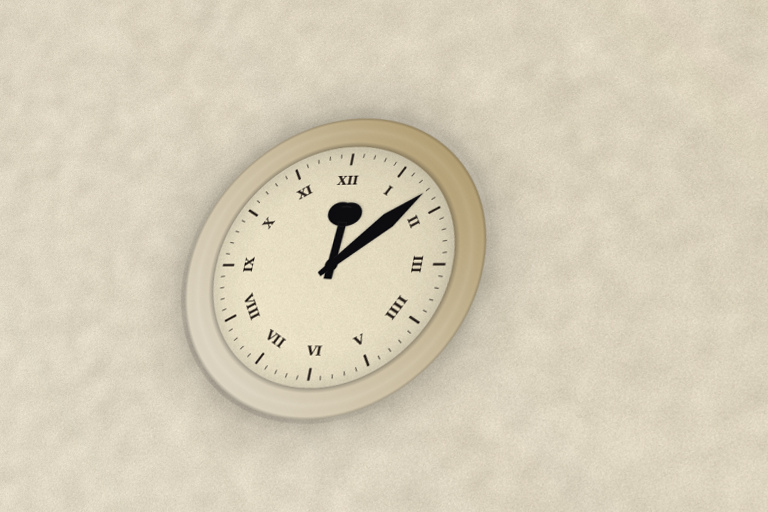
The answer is 12:08
